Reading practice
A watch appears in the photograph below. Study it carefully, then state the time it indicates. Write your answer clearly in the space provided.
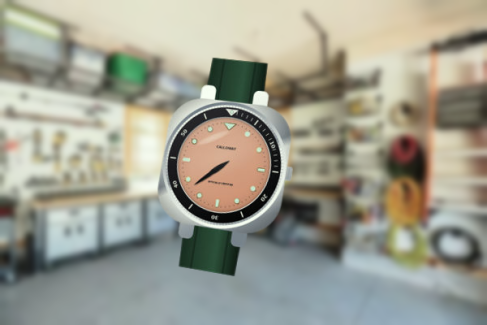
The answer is 7:38
